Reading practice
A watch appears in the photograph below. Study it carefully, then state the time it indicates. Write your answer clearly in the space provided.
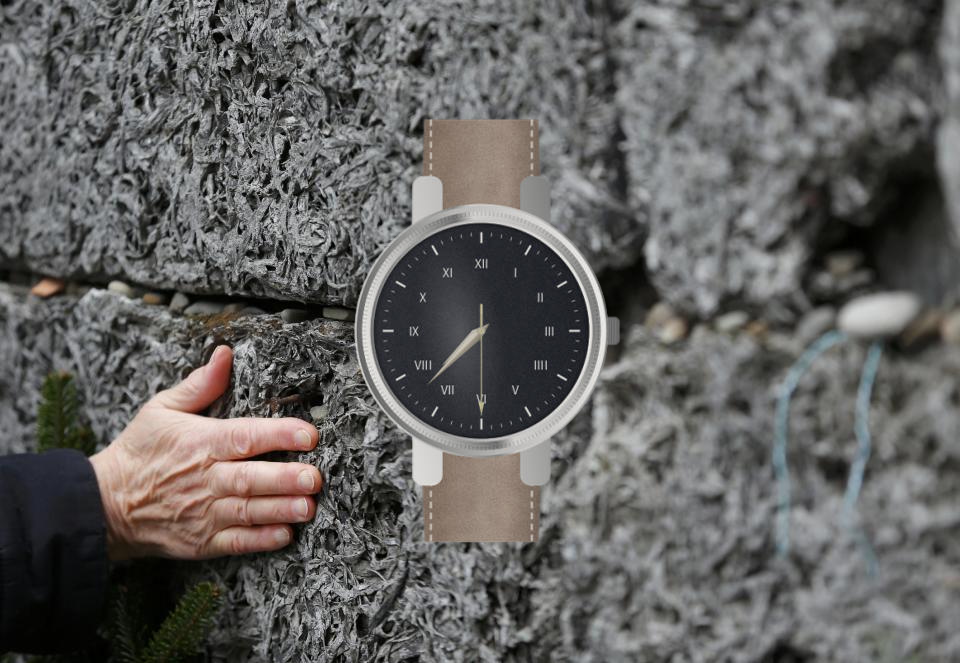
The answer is 7:37:30
